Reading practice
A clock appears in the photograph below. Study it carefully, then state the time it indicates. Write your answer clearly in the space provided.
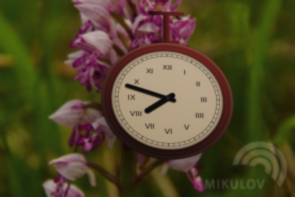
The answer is 7:48
